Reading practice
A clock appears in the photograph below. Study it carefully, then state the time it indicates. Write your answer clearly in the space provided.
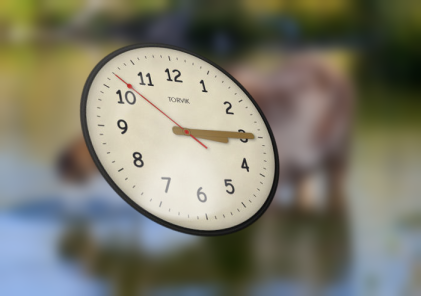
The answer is 3:14:52
